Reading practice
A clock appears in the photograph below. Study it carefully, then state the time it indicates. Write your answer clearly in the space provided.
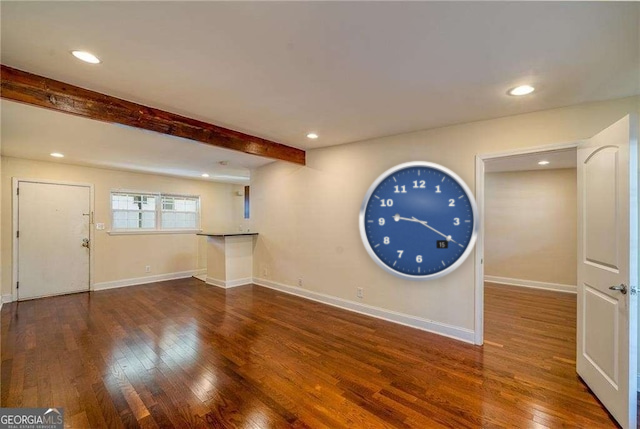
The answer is 9:20
